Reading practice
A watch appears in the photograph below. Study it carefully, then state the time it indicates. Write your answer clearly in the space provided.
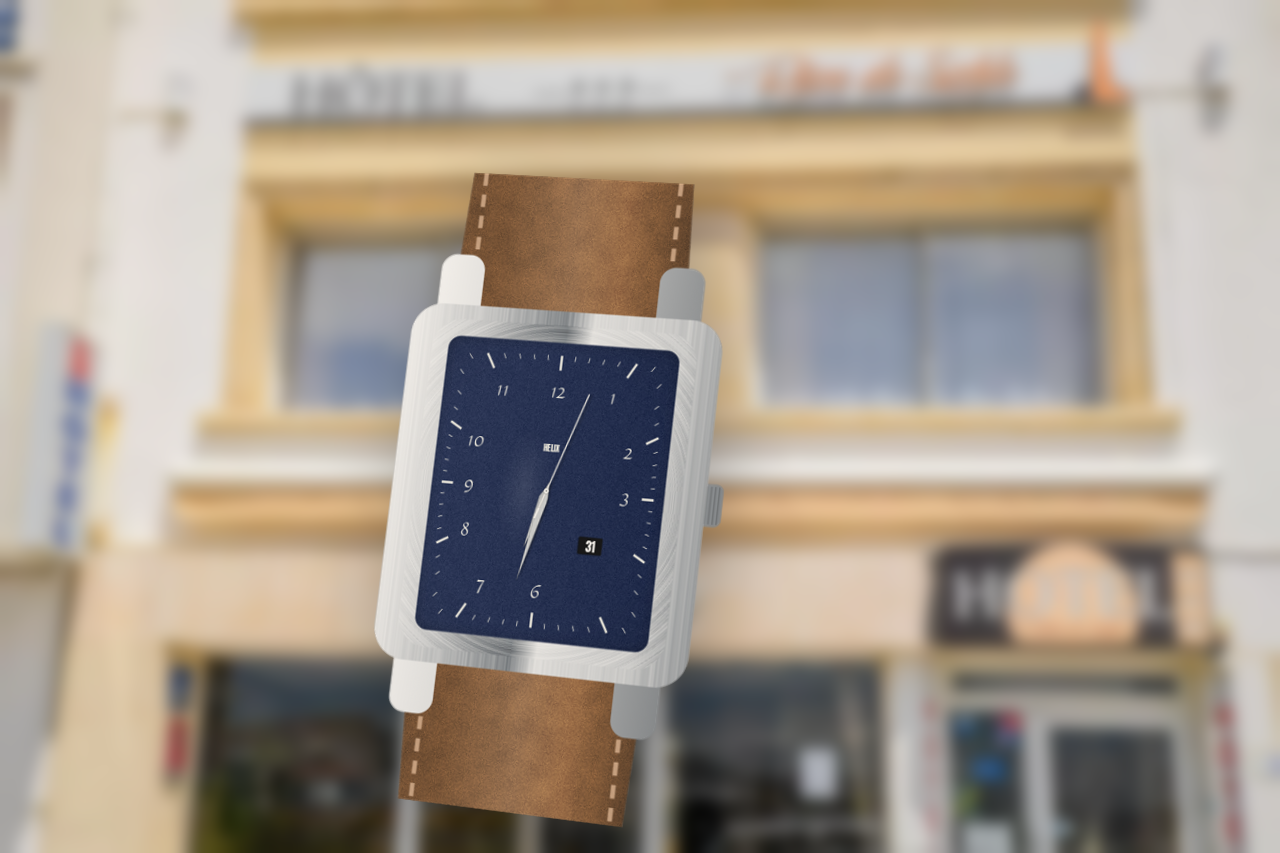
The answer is 6:32:03
